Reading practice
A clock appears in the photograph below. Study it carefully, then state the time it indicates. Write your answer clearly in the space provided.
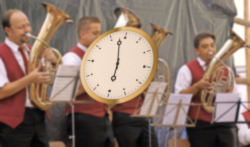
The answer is 5:58
